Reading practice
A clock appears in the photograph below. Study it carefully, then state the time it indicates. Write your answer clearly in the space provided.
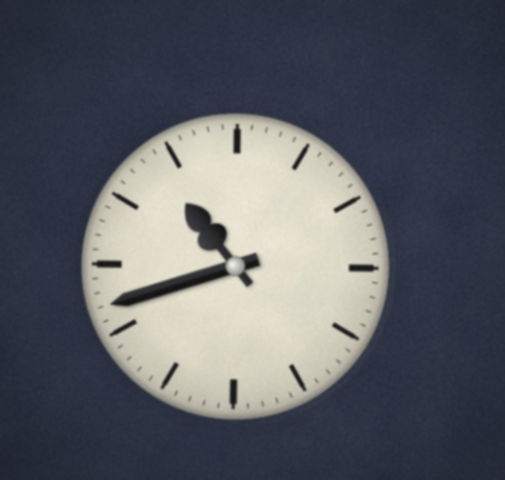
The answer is 10:42
